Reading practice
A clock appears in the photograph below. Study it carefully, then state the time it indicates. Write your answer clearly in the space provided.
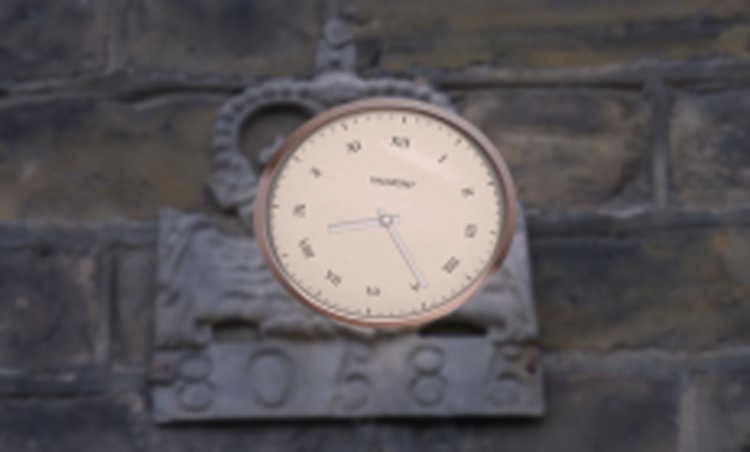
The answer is 8:24
